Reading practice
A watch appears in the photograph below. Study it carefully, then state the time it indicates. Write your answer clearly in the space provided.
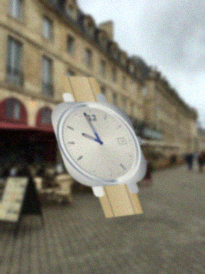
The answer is 9:58
